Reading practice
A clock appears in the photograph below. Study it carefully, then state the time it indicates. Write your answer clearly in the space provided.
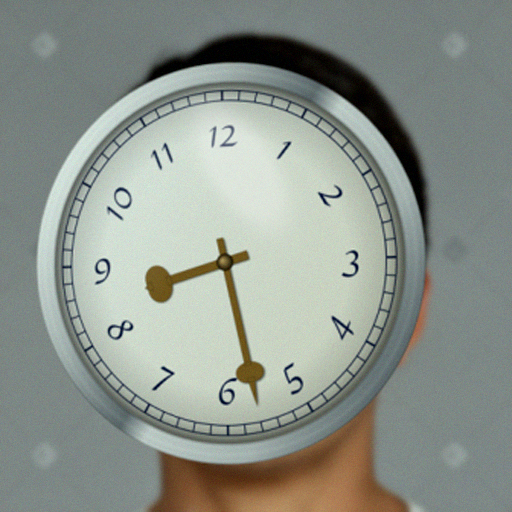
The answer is 8:28
